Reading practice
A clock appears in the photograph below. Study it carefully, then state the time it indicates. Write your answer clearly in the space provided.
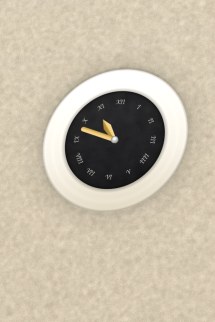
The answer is 10:48
